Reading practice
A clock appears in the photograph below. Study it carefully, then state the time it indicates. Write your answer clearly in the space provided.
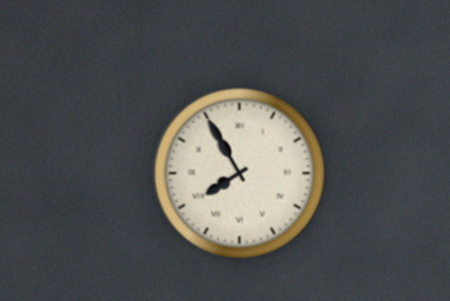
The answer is 7:55
